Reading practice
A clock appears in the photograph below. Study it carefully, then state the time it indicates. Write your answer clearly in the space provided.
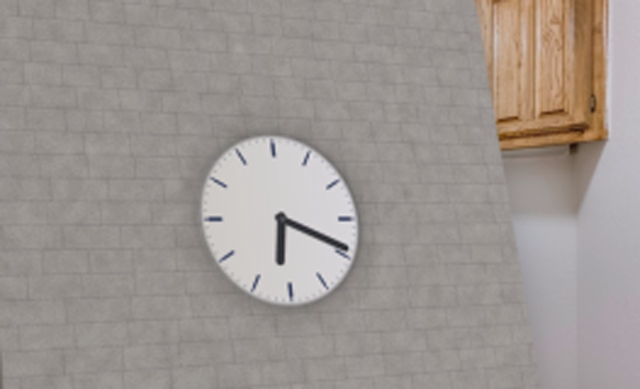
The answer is 6:19
